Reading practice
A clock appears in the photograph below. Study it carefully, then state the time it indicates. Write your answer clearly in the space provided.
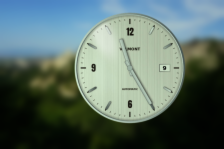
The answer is 11:25
